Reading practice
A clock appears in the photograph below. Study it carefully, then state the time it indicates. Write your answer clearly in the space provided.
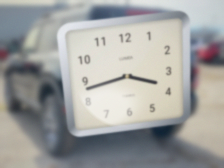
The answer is 3:43
